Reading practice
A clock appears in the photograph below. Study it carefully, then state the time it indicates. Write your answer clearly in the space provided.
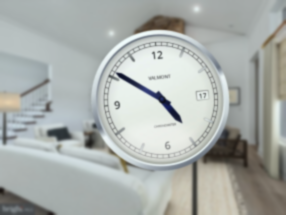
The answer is 4:51
